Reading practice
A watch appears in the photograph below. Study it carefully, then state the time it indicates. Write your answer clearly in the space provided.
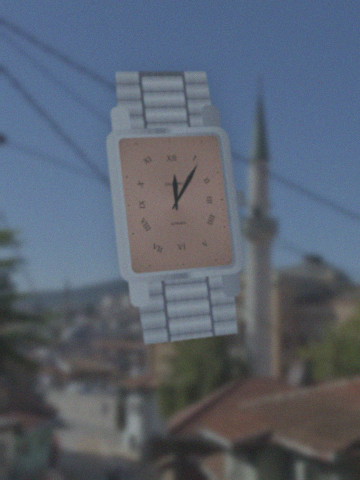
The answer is 12:06
